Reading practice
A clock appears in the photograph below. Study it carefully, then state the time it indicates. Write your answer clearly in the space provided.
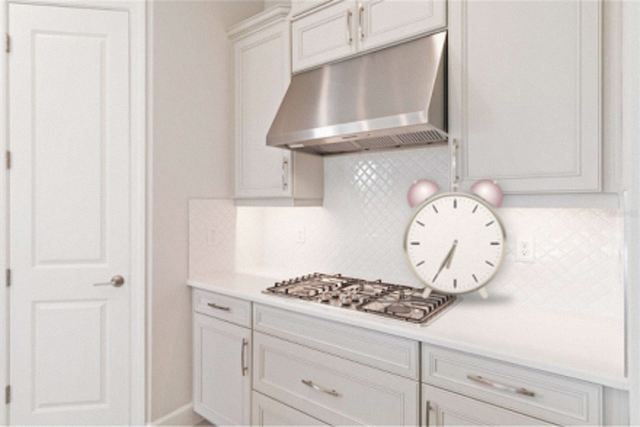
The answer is 6:35
